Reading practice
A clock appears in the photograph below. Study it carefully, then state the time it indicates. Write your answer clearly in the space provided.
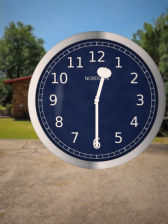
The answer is 12:30
